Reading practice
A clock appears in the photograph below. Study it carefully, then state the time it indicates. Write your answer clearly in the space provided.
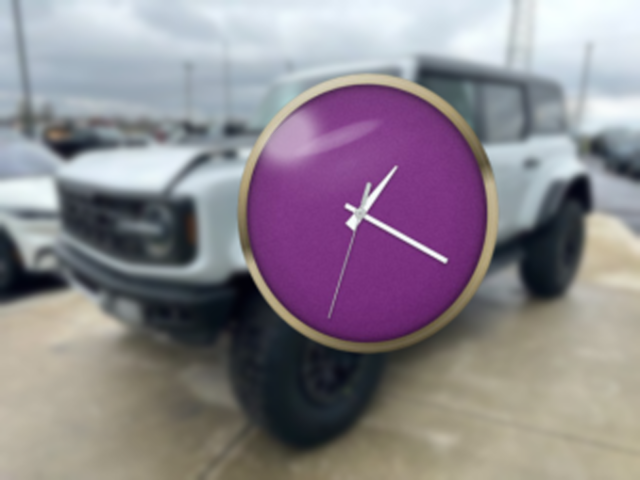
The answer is 1:19:33
